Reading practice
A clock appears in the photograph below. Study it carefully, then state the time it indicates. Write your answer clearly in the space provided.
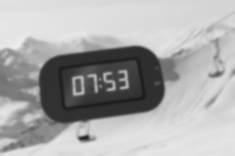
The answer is 7:53
